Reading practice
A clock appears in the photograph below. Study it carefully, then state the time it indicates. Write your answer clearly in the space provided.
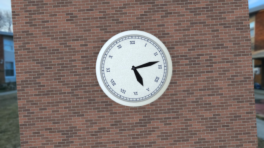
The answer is 5:13
